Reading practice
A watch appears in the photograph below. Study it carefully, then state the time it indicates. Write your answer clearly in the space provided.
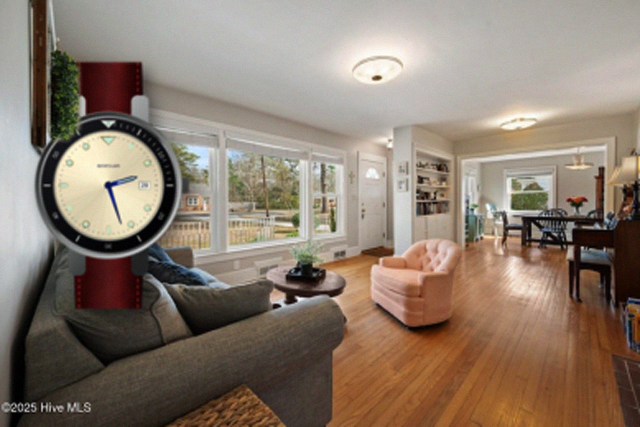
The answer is 2:27
